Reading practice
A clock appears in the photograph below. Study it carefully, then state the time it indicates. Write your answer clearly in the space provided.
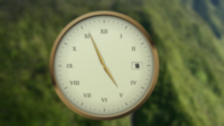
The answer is 4:56
